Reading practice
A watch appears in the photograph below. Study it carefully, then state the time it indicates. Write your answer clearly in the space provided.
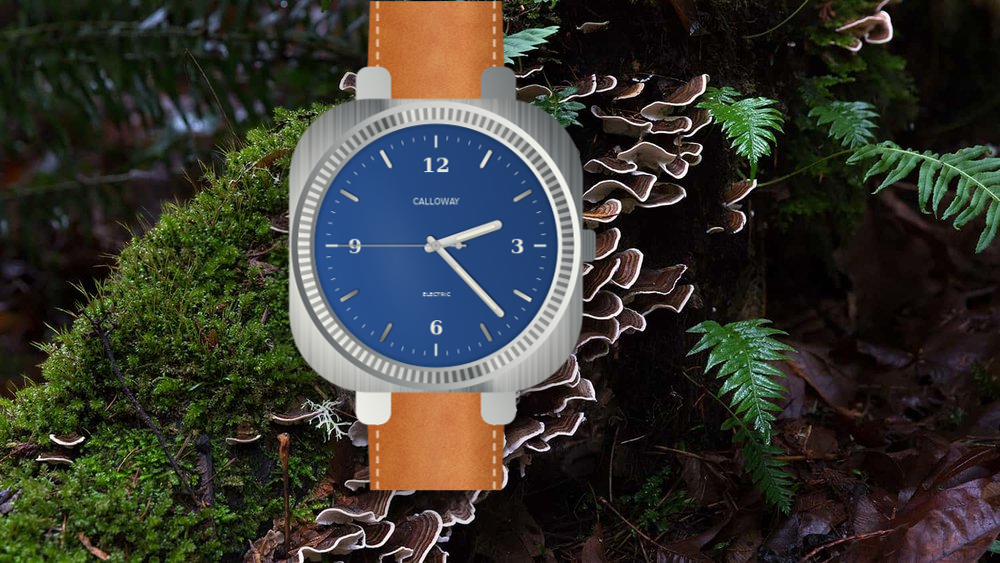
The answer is 2:22:45
